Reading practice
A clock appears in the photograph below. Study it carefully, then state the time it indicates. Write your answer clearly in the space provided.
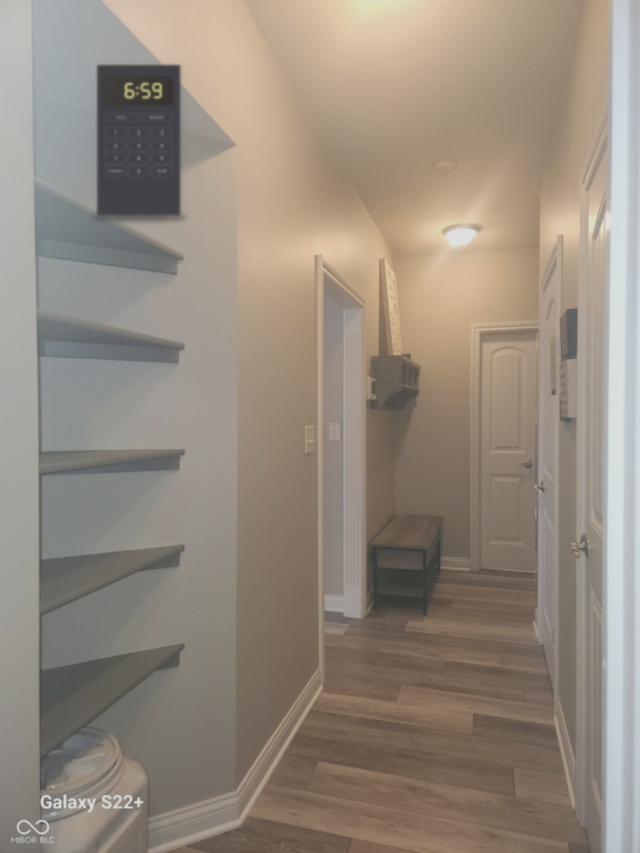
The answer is 6:59
